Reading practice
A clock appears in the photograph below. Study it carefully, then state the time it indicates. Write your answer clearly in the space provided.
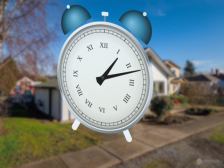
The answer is 1:12
